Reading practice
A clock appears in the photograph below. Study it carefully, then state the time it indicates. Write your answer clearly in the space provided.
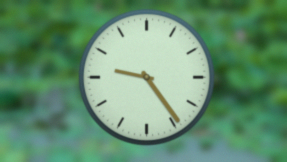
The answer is 9:24
